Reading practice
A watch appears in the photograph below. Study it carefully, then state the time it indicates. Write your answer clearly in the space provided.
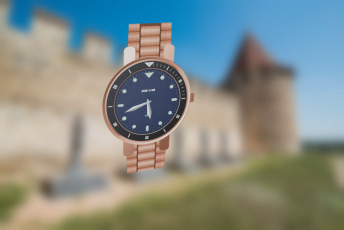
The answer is 5:42
